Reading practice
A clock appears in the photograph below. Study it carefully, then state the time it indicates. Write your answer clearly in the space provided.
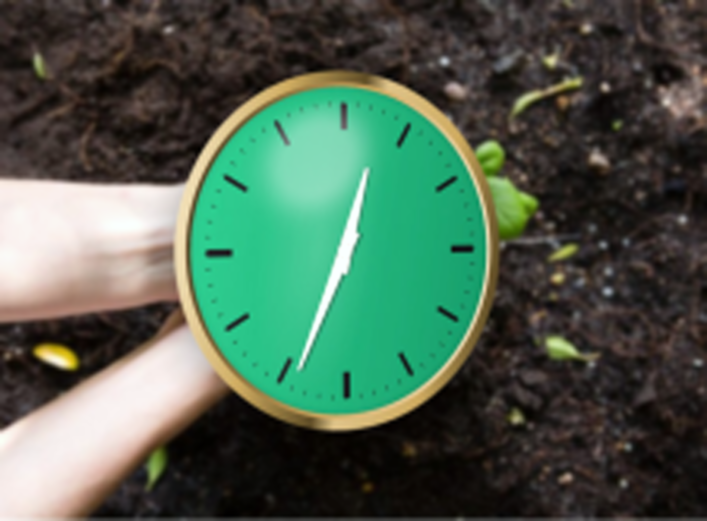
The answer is 12:34
